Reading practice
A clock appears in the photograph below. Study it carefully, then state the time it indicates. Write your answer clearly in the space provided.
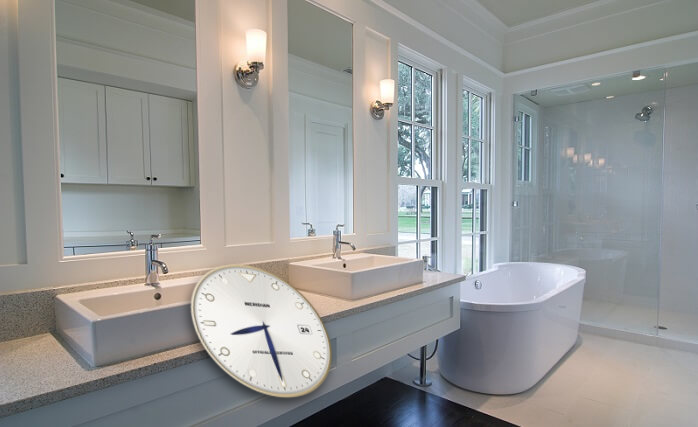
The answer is 8:30
